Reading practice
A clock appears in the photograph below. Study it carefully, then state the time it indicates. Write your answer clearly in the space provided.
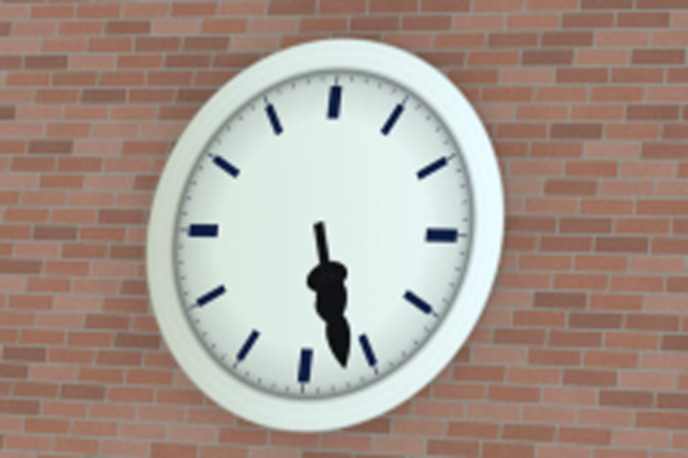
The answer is 5:27
